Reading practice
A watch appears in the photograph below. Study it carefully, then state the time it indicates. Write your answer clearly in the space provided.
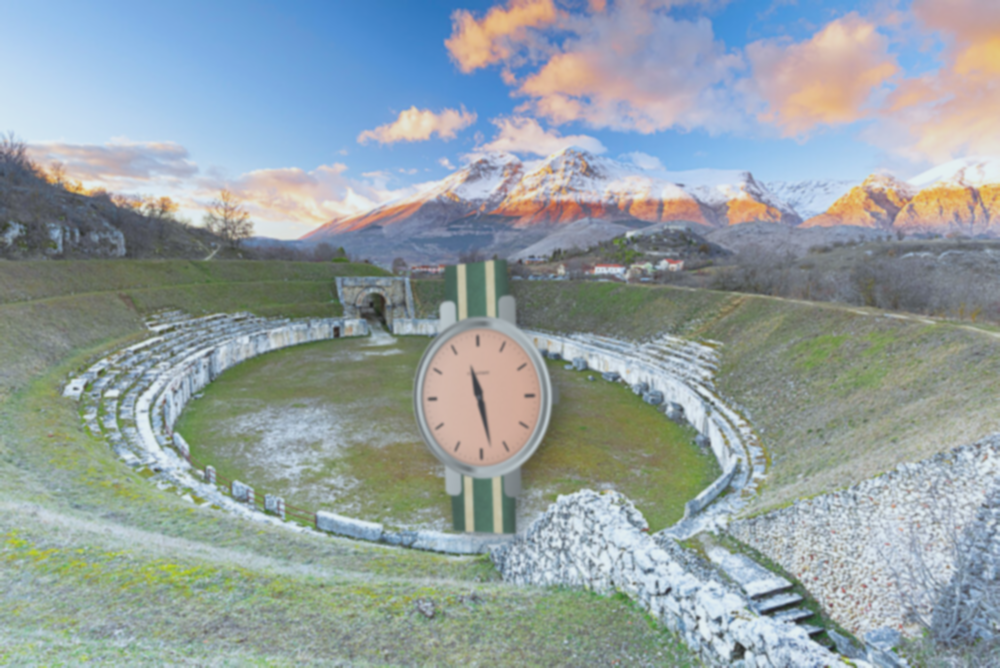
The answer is 11:28
